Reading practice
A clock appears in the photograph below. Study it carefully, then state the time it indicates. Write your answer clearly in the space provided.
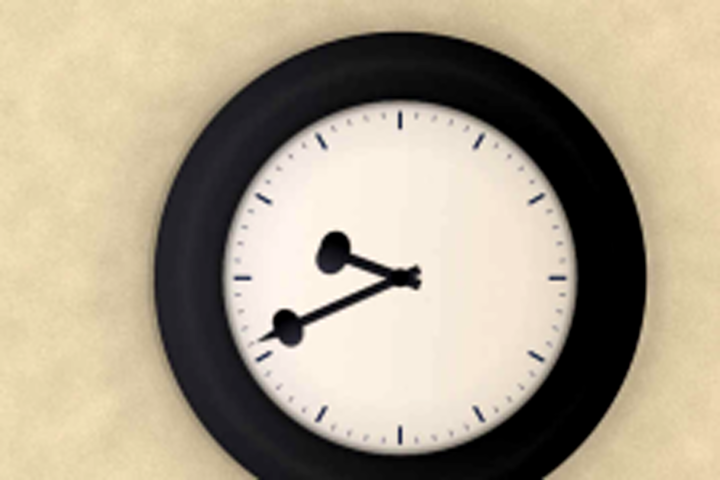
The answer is 9:41
